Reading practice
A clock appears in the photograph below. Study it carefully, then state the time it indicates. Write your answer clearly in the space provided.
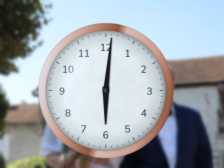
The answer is 6:01
